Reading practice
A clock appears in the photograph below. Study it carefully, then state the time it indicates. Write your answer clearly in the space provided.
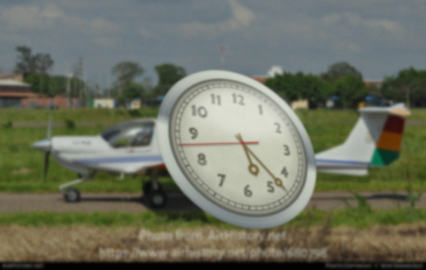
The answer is 5:22:43
